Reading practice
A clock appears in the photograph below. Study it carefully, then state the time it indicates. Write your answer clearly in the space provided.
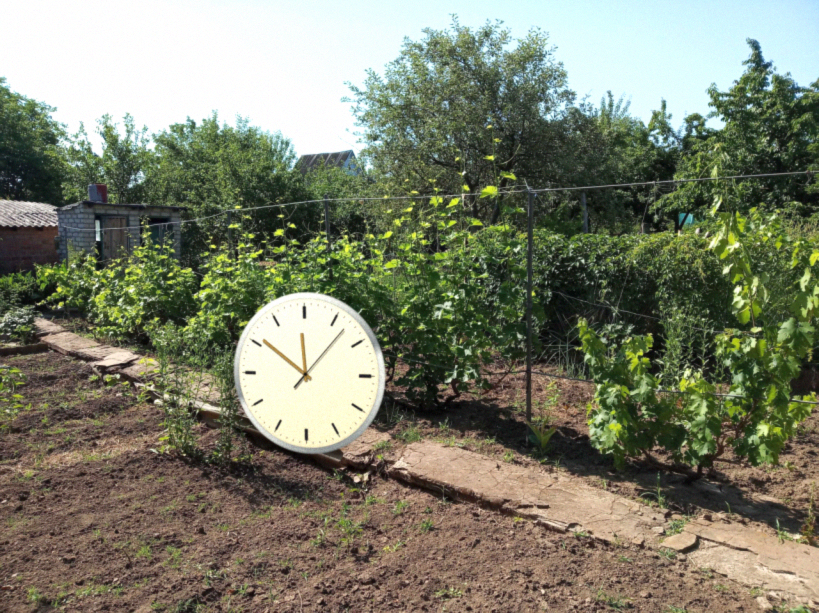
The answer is 11:51:07
